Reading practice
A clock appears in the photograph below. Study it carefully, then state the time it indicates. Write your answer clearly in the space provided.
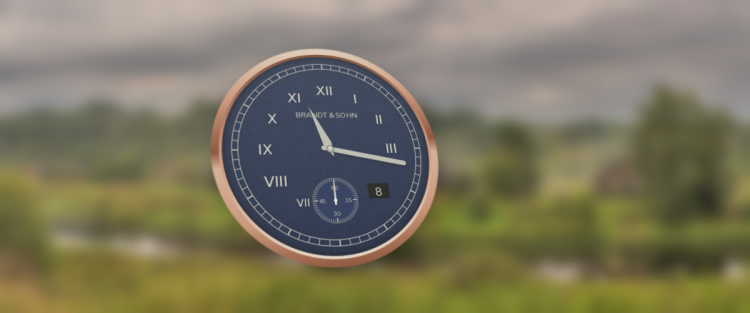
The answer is 11:17
